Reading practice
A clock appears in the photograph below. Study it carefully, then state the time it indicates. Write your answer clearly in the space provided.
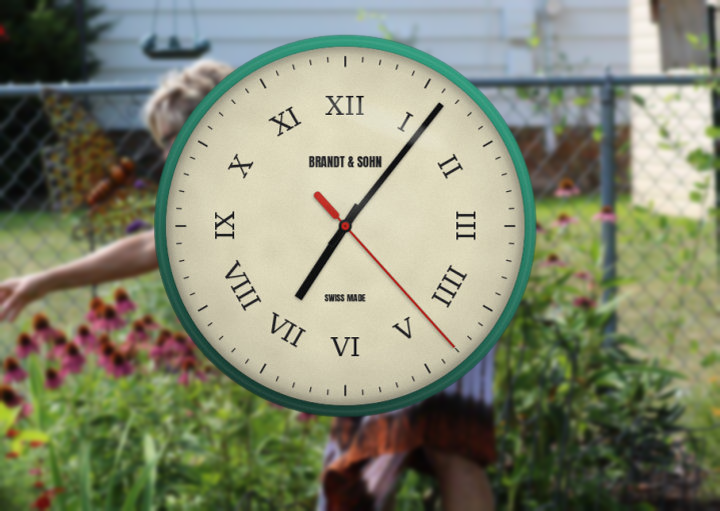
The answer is 7:06:23
